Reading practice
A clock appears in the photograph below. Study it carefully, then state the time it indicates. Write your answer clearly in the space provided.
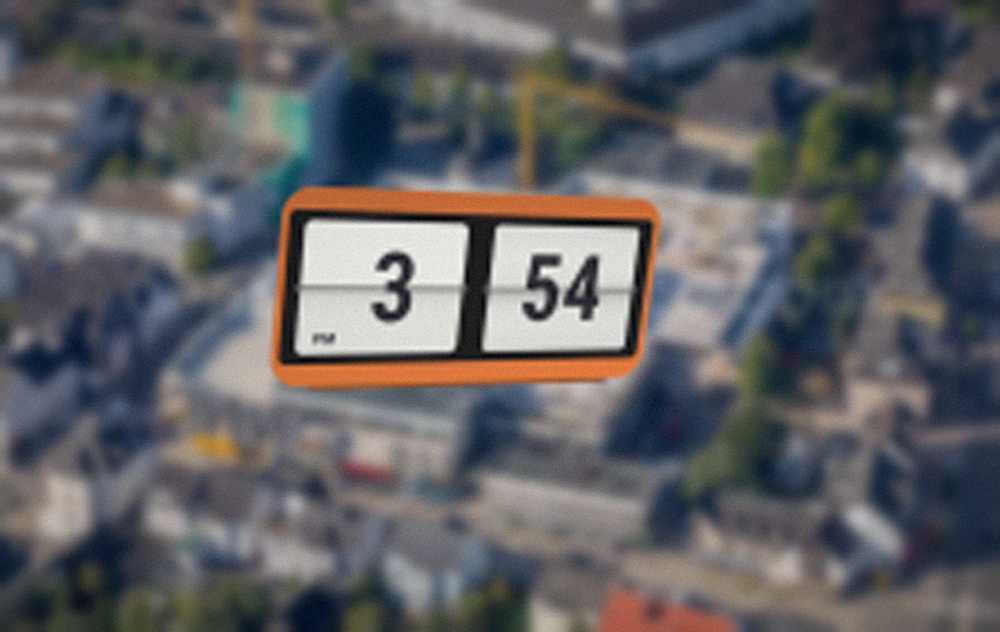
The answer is 3:54
